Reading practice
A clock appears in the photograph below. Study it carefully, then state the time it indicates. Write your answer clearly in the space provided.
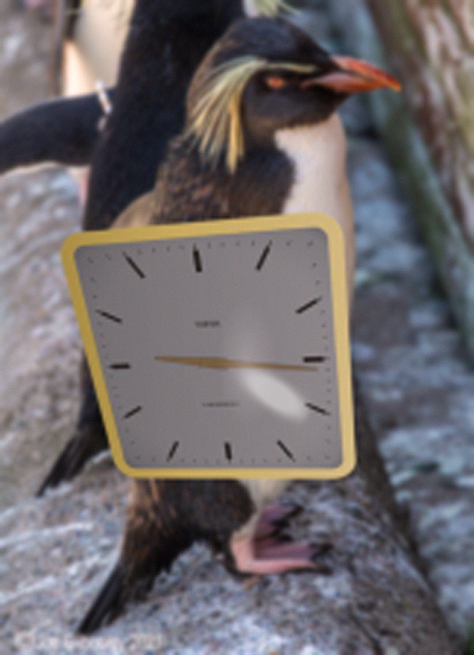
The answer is 9:16
